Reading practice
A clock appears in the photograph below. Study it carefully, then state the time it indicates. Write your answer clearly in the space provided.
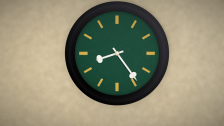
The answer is 8:24
